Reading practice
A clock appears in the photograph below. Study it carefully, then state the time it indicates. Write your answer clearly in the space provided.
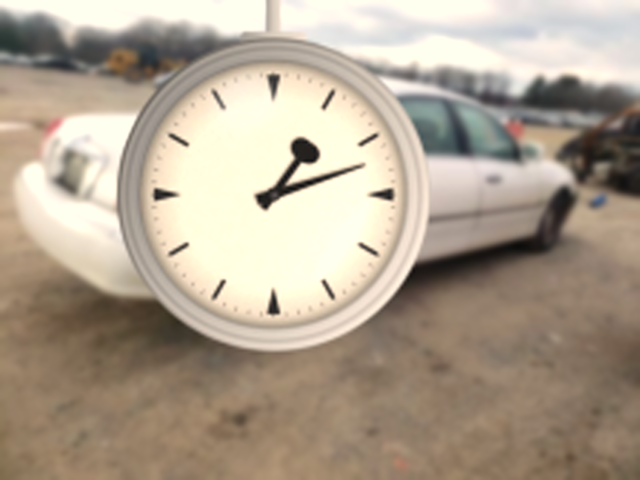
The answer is 1:12
